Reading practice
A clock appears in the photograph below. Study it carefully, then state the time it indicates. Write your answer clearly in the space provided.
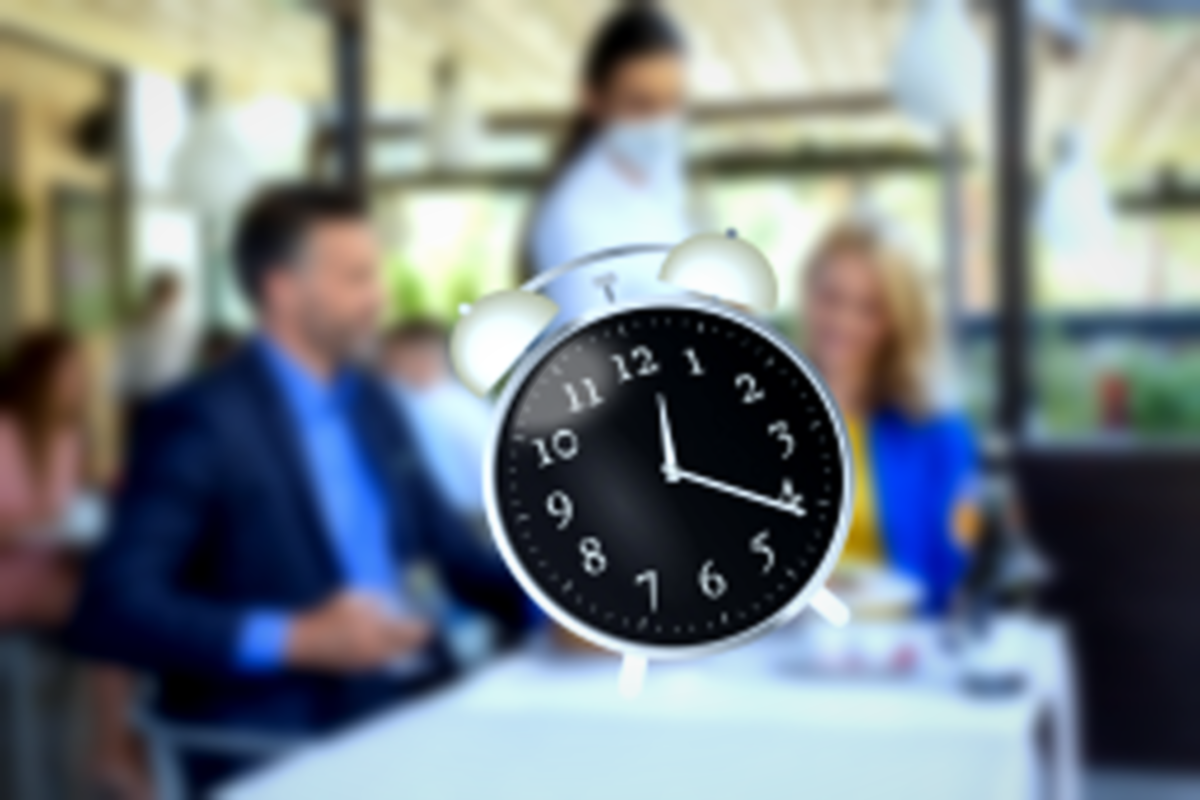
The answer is 12:21
